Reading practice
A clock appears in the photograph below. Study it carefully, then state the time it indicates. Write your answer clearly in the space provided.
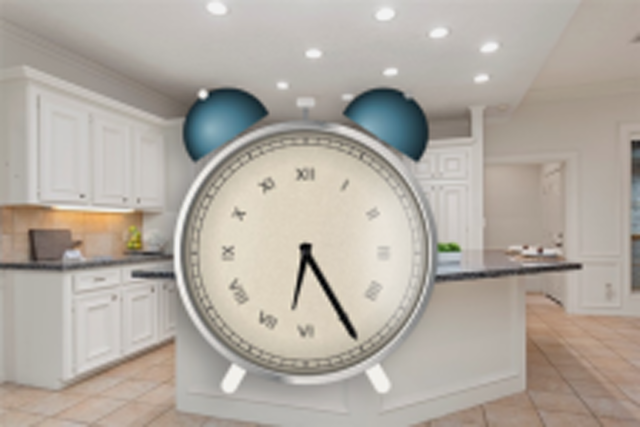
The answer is 6:25
